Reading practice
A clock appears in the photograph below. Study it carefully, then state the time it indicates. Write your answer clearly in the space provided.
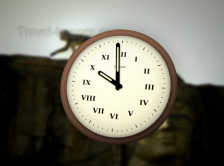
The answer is 9:59
